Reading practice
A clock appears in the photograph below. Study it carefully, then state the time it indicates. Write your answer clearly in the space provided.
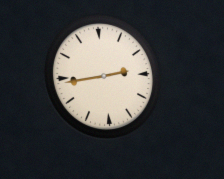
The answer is 2:44
